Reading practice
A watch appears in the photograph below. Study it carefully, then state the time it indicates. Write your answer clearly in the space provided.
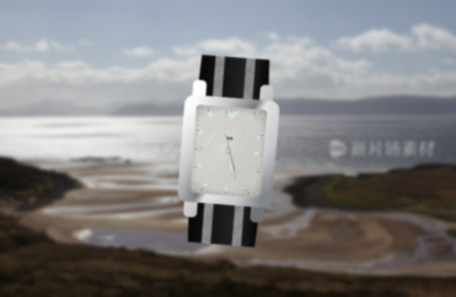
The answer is 11:27
